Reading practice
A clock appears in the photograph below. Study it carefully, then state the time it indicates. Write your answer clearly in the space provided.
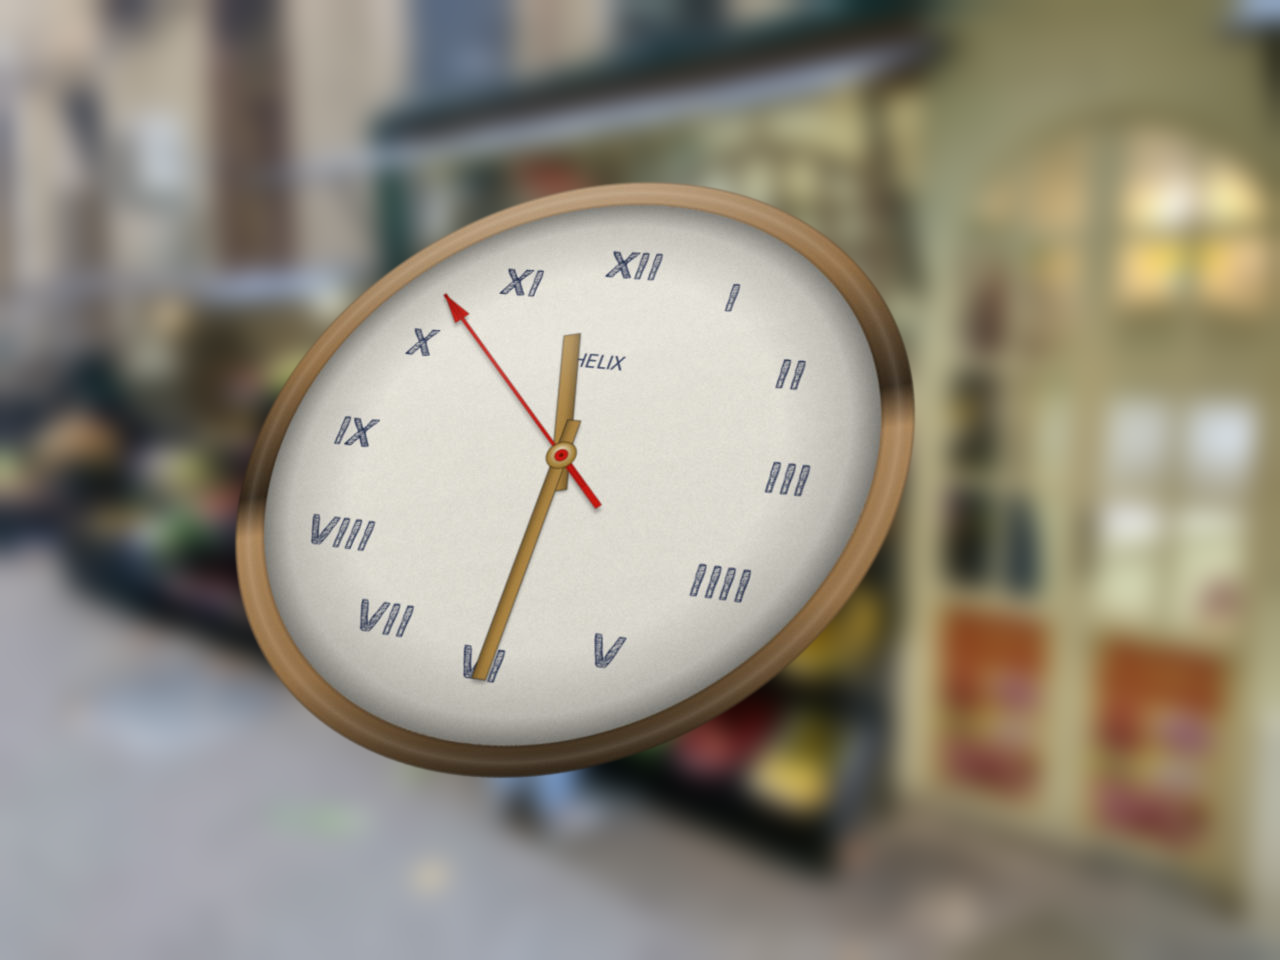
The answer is 11:29:52
